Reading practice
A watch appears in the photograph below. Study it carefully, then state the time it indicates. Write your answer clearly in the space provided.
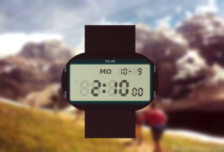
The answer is 2:10:00
